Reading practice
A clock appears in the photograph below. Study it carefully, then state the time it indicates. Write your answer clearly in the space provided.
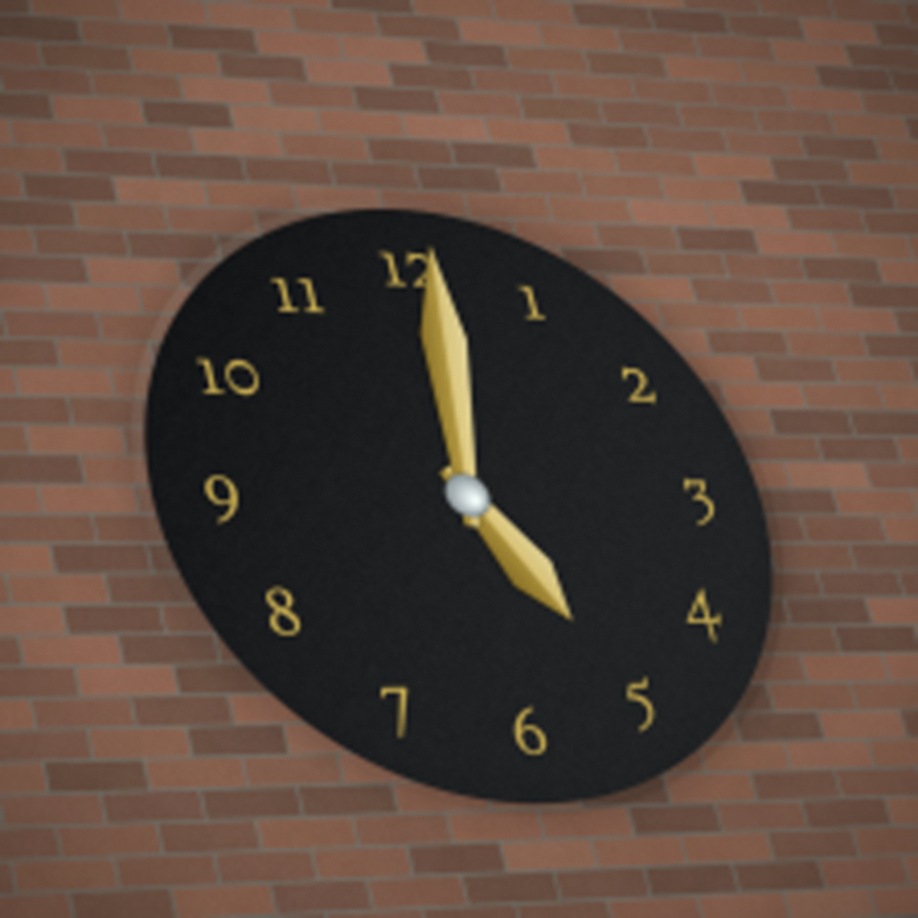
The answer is 5:01
